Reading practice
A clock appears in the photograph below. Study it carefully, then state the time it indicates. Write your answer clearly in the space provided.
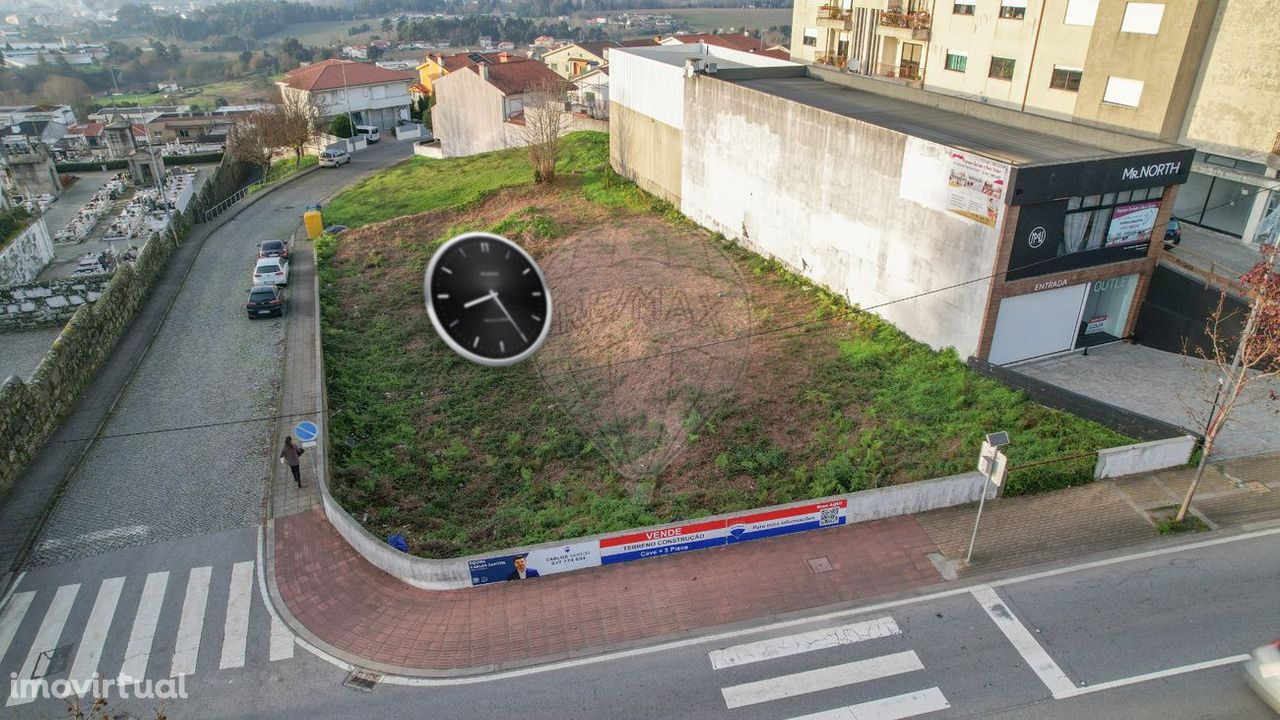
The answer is 8:25
